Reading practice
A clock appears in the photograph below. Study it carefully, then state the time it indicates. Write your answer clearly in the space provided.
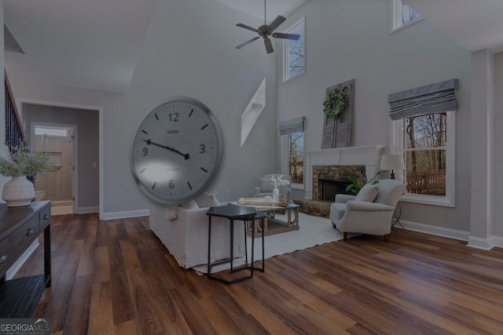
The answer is 3:48
